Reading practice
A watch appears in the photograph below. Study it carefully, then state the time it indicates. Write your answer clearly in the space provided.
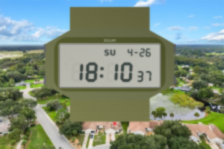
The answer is 18:10:37
